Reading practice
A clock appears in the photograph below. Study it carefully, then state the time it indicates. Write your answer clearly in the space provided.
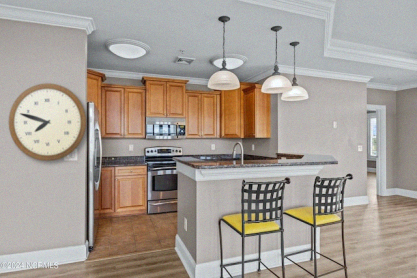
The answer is 7:48
